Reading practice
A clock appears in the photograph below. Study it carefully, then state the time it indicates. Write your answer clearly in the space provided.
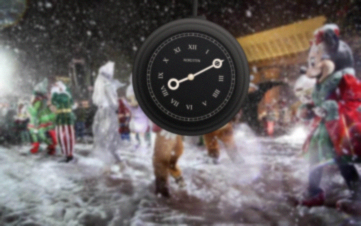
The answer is 8:10
